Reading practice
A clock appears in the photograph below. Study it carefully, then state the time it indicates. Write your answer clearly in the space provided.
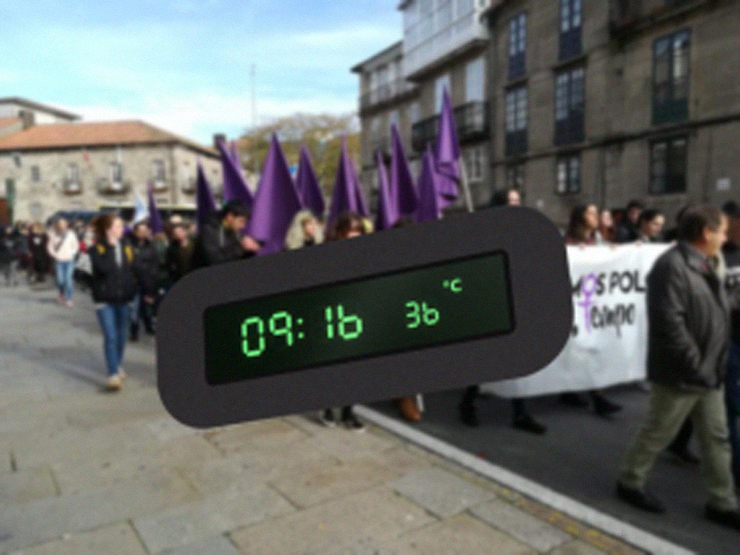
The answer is 9:16
